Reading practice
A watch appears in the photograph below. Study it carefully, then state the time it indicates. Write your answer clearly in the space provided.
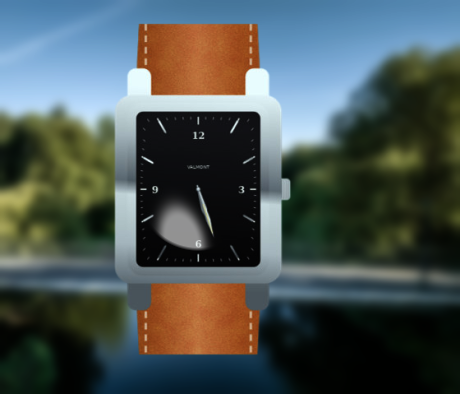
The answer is 5:27
